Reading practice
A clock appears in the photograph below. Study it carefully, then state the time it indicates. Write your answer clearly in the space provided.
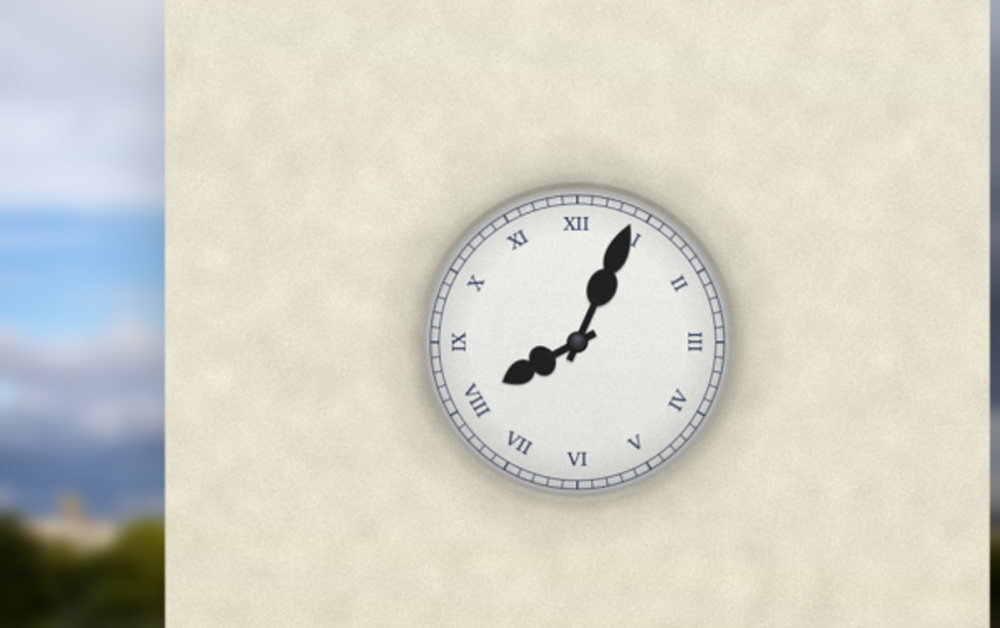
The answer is 8:04
